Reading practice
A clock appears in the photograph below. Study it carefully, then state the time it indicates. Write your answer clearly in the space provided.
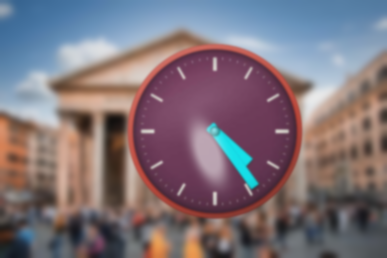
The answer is 4:24
